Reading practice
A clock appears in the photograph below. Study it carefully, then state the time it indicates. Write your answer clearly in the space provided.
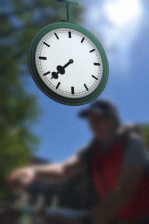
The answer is 7:38
